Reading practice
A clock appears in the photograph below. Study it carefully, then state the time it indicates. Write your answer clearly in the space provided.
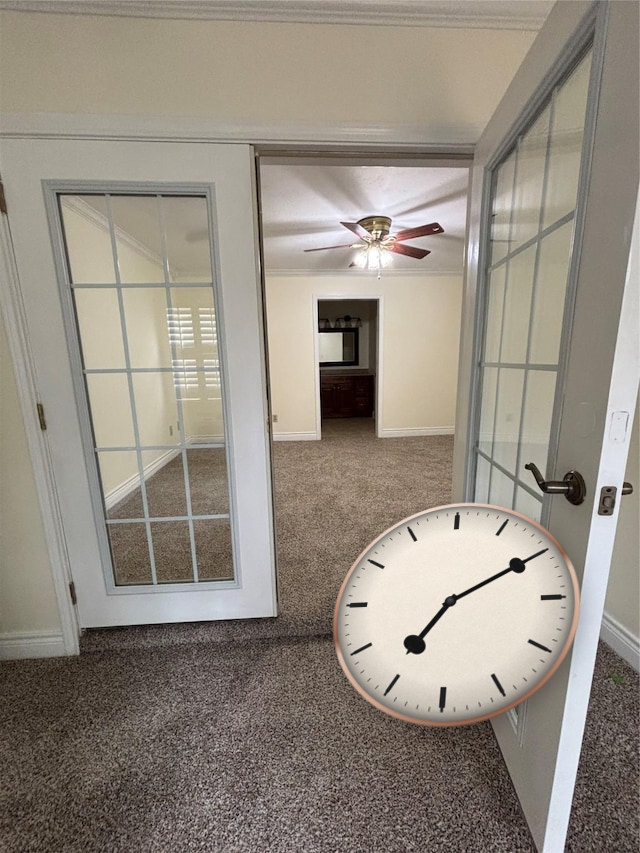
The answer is 7:10
